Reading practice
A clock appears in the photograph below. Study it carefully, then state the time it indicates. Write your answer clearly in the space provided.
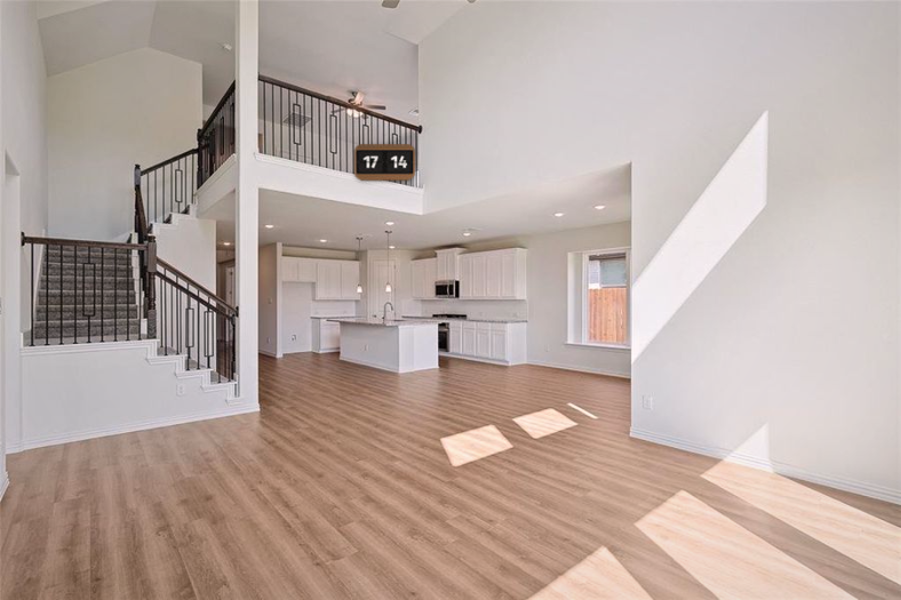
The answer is 17:14
